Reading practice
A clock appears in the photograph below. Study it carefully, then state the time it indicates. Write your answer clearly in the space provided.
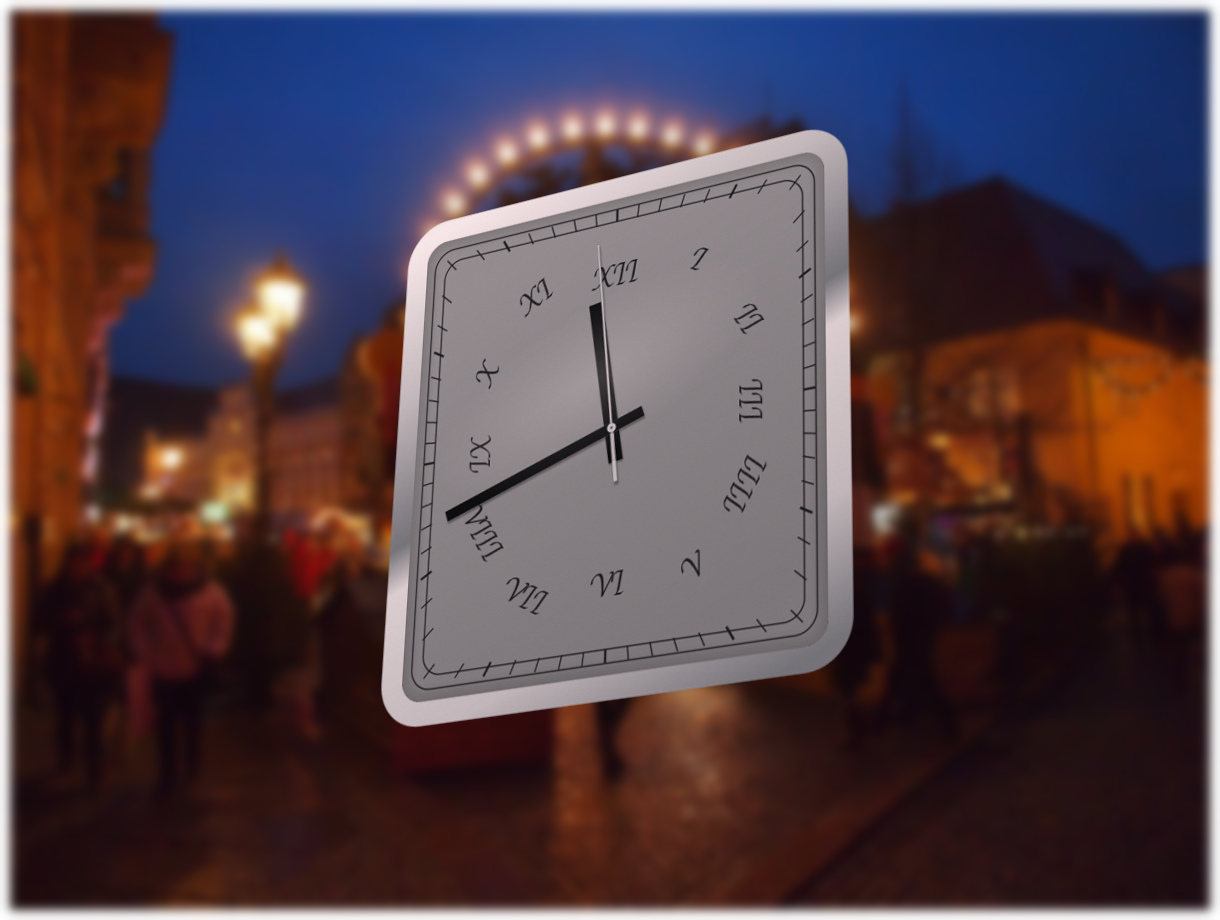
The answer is 11:41:59
